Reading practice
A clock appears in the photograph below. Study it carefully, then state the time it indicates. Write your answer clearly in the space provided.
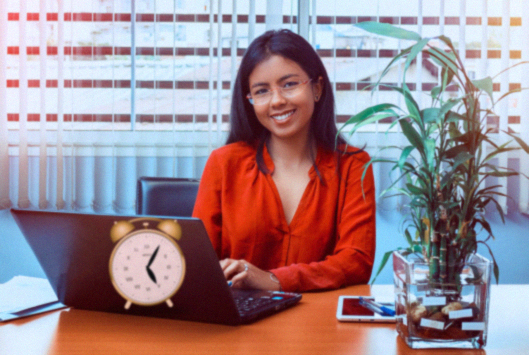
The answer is 5:05
